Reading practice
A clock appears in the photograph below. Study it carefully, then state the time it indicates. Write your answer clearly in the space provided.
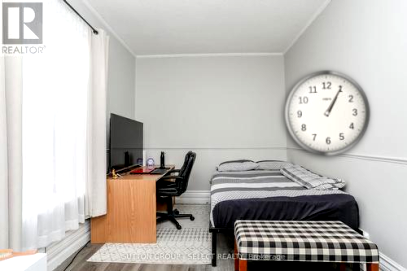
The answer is 1:05
